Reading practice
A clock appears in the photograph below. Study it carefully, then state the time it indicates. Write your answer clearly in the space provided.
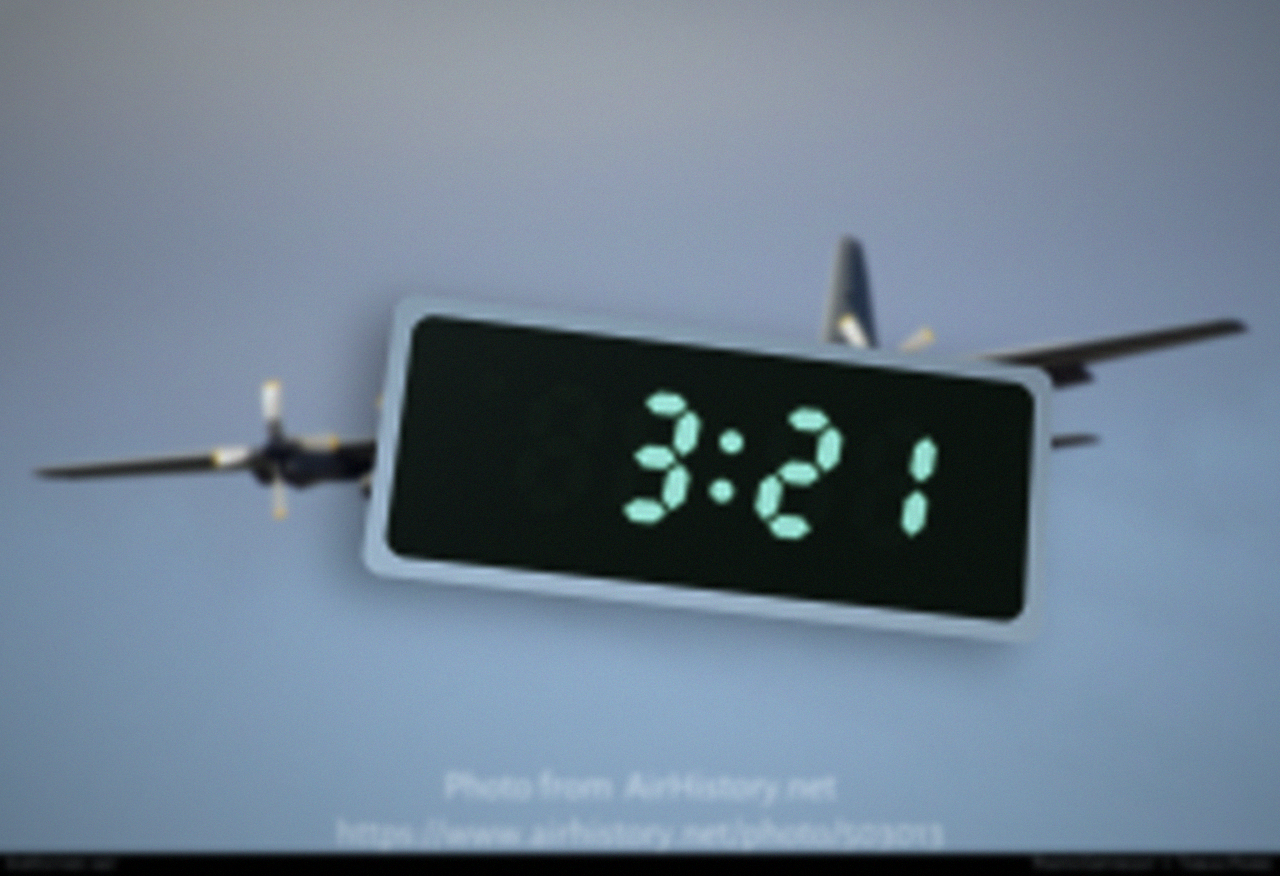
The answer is 3:21
